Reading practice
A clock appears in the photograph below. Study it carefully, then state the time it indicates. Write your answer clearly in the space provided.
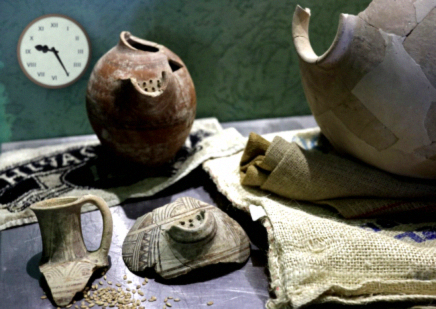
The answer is 9:25
